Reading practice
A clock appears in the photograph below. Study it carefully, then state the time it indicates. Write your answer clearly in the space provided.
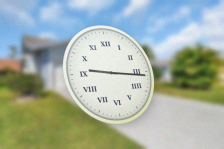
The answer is 9:16
